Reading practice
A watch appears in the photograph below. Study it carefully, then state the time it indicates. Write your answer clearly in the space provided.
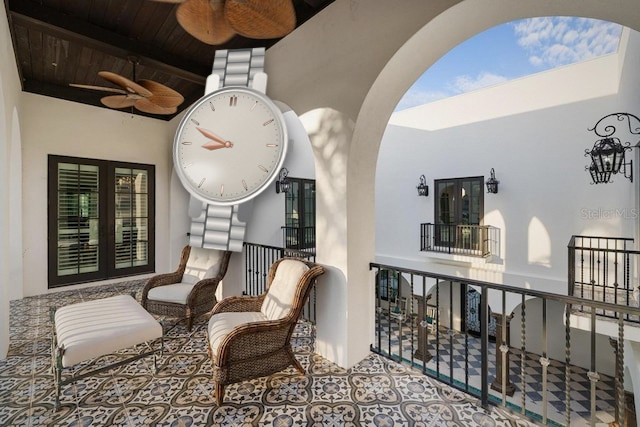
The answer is 8:49
